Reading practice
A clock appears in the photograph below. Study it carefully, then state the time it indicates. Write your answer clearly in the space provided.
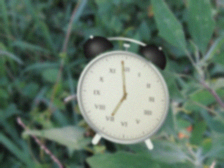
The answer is 6:59
